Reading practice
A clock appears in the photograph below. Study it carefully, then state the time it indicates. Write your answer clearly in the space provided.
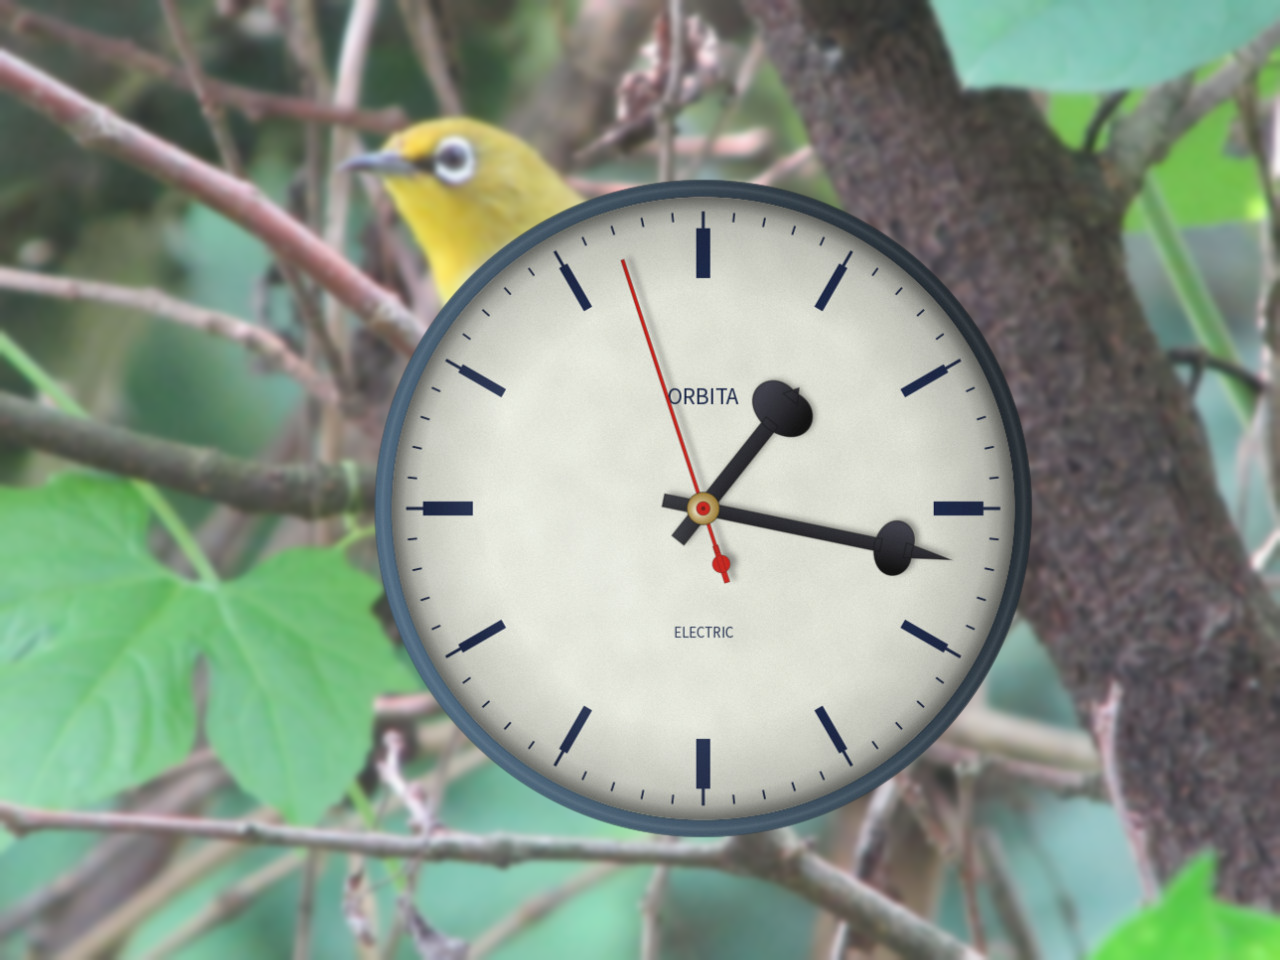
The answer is 1:16:57
